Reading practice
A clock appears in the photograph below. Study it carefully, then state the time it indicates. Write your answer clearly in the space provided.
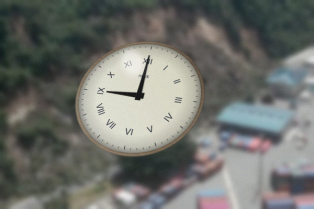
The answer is 9:00
